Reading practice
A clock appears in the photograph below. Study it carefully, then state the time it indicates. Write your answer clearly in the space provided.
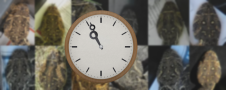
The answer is 10:56
